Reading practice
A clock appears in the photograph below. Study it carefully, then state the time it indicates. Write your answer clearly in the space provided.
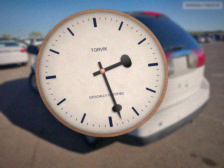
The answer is 2:28
